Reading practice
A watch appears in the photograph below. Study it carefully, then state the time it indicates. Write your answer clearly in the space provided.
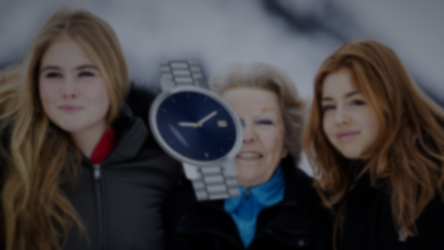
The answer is 9:10
